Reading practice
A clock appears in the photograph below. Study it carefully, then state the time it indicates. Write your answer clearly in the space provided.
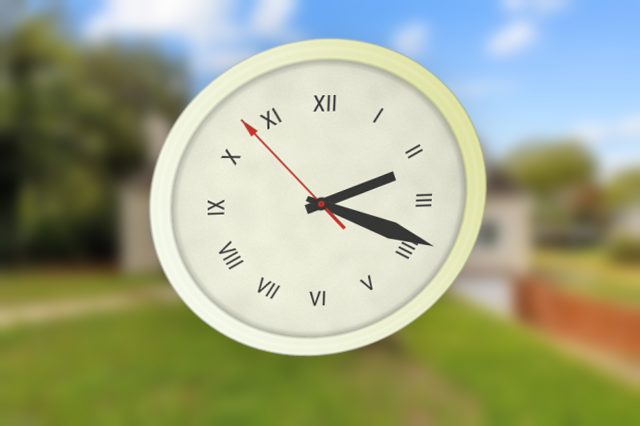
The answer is 2:18:53
